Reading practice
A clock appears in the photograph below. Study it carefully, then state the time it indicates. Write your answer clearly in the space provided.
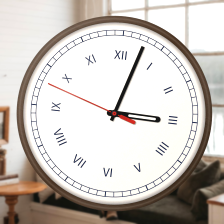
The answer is 3:02:48
